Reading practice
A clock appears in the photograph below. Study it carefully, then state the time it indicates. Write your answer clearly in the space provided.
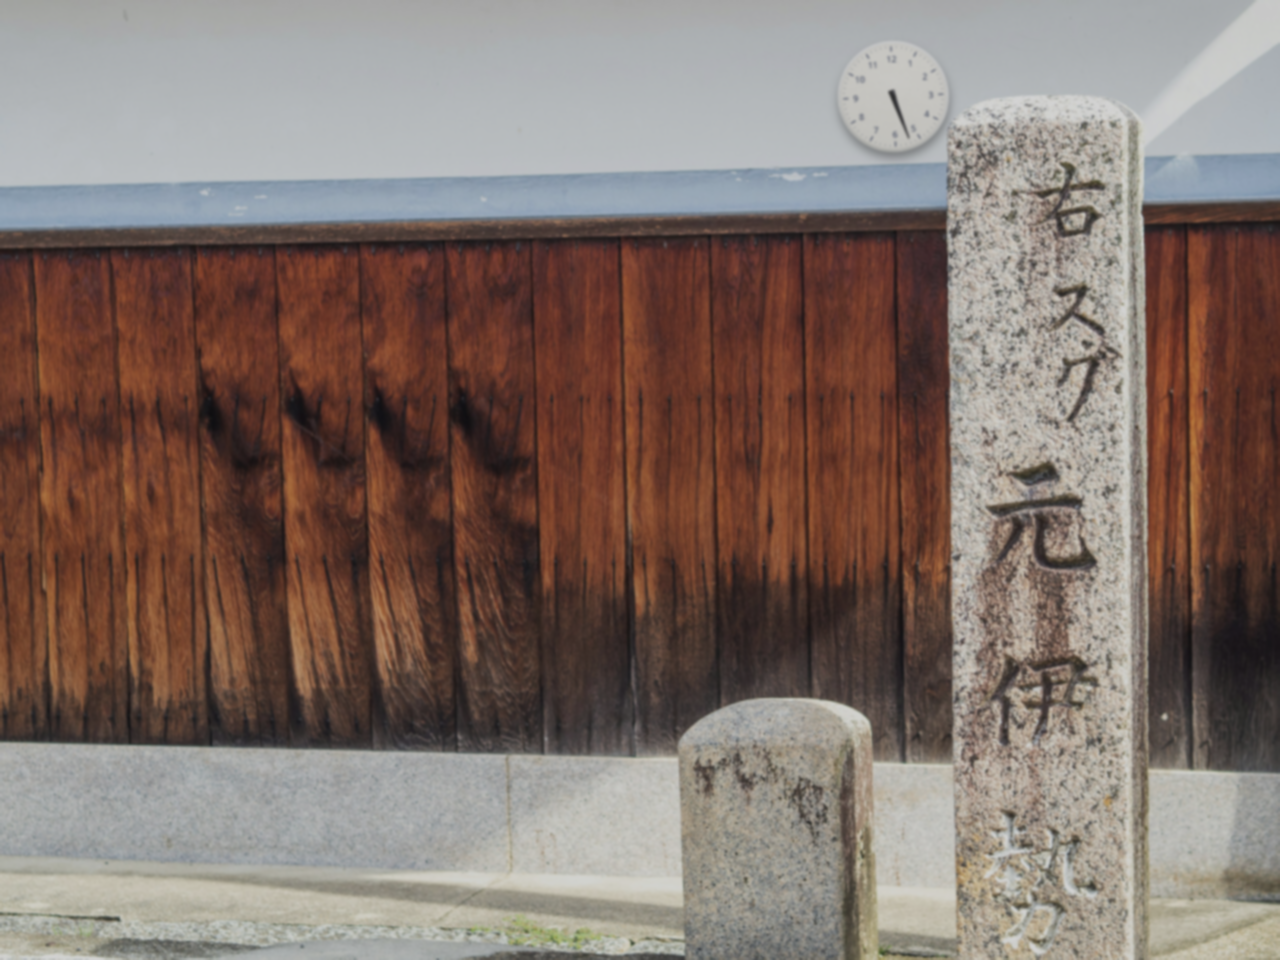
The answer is 5:27
